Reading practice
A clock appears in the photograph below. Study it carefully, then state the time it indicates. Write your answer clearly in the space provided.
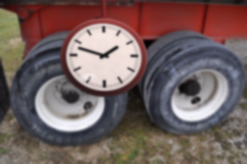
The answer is 1:48
